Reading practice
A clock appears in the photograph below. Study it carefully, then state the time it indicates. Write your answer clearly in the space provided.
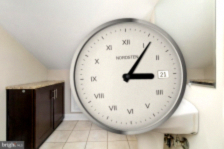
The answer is 3:06
